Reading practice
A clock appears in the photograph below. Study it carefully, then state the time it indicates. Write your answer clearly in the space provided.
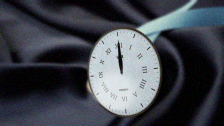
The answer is 12:00
